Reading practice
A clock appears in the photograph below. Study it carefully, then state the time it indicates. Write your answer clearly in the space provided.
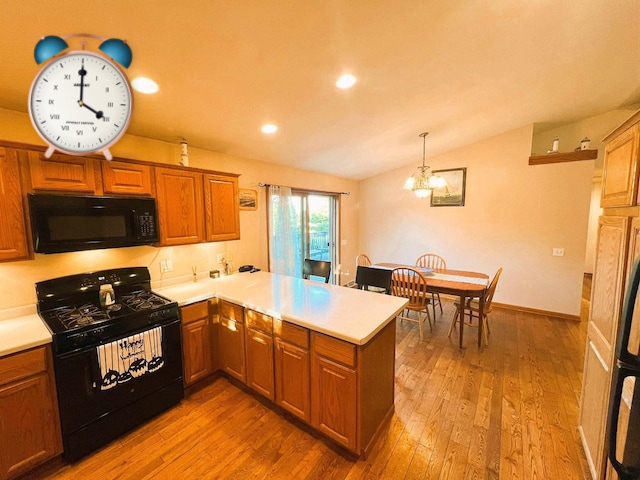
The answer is 4:00
